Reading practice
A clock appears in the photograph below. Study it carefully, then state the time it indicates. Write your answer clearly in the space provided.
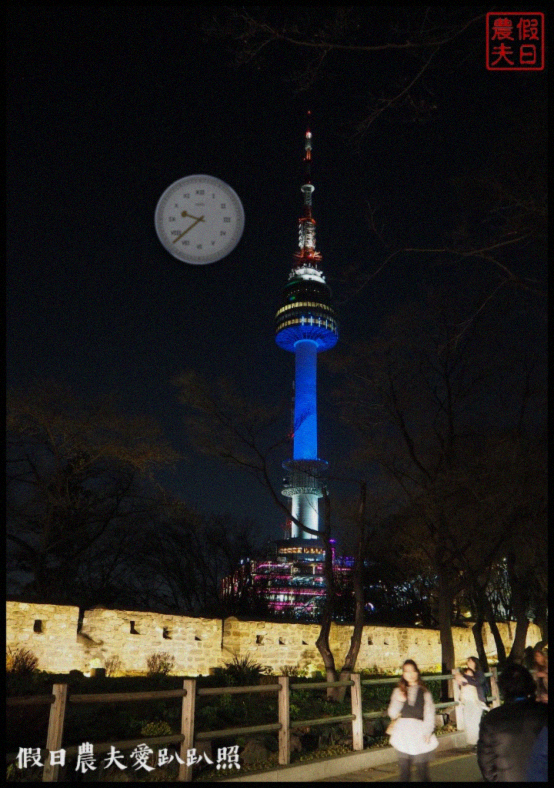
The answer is 9:38
